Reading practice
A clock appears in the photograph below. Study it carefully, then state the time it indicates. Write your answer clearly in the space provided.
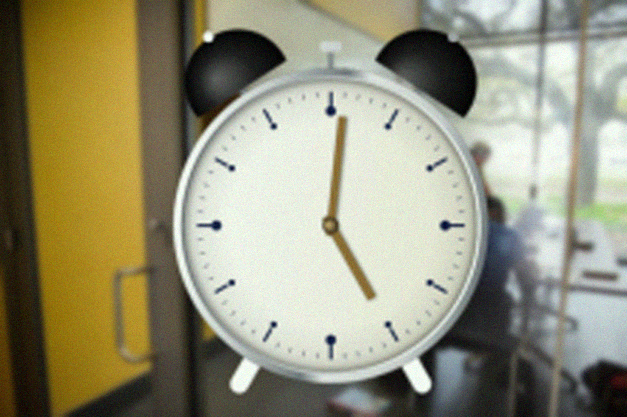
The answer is 5:01
